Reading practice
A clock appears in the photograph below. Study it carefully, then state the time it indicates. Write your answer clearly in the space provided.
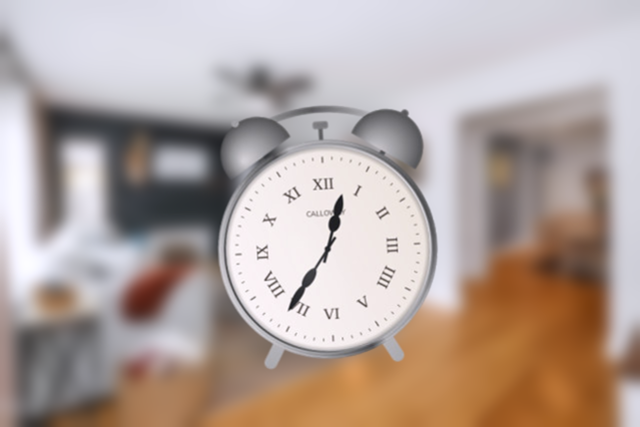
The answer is 12:36
